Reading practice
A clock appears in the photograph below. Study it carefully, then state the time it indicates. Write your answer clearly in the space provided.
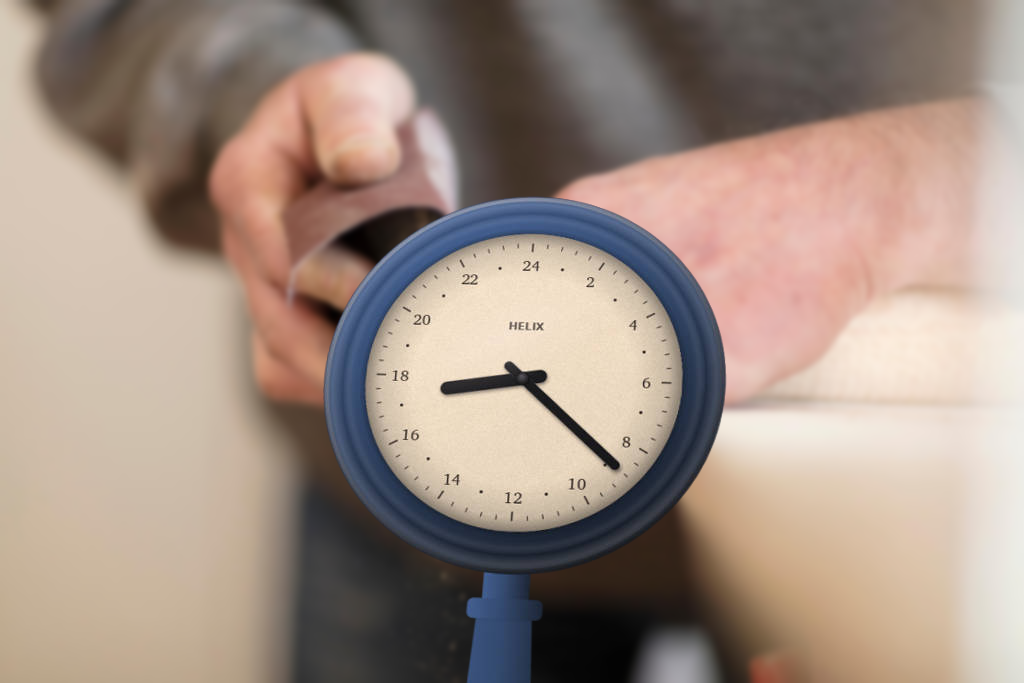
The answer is 17:22
